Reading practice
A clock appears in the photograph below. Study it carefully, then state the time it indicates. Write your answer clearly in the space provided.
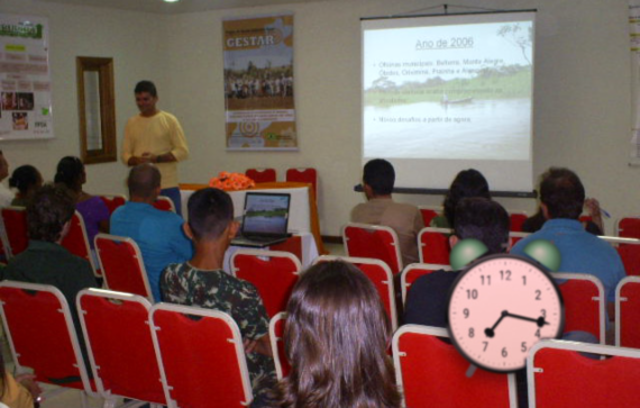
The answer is 7:17
